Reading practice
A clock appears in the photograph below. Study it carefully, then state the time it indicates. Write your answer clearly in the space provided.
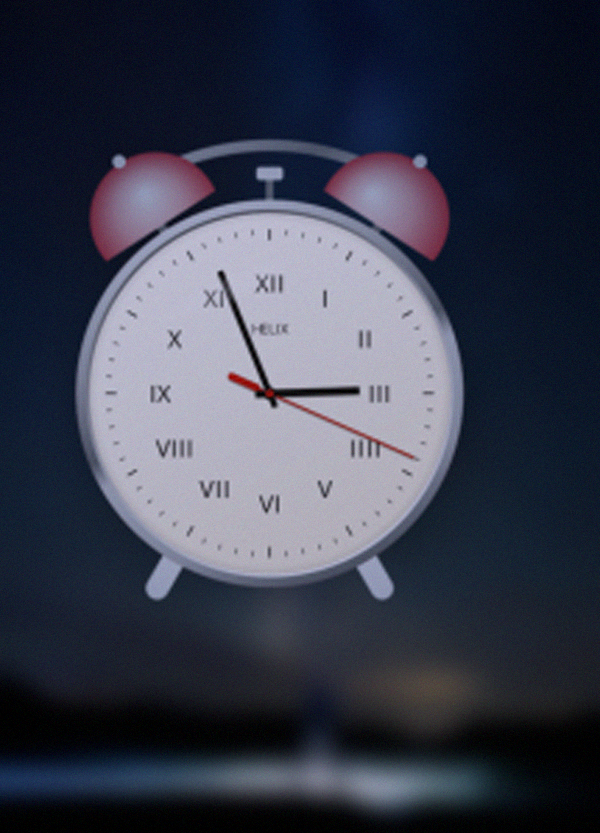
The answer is 2:56:19
